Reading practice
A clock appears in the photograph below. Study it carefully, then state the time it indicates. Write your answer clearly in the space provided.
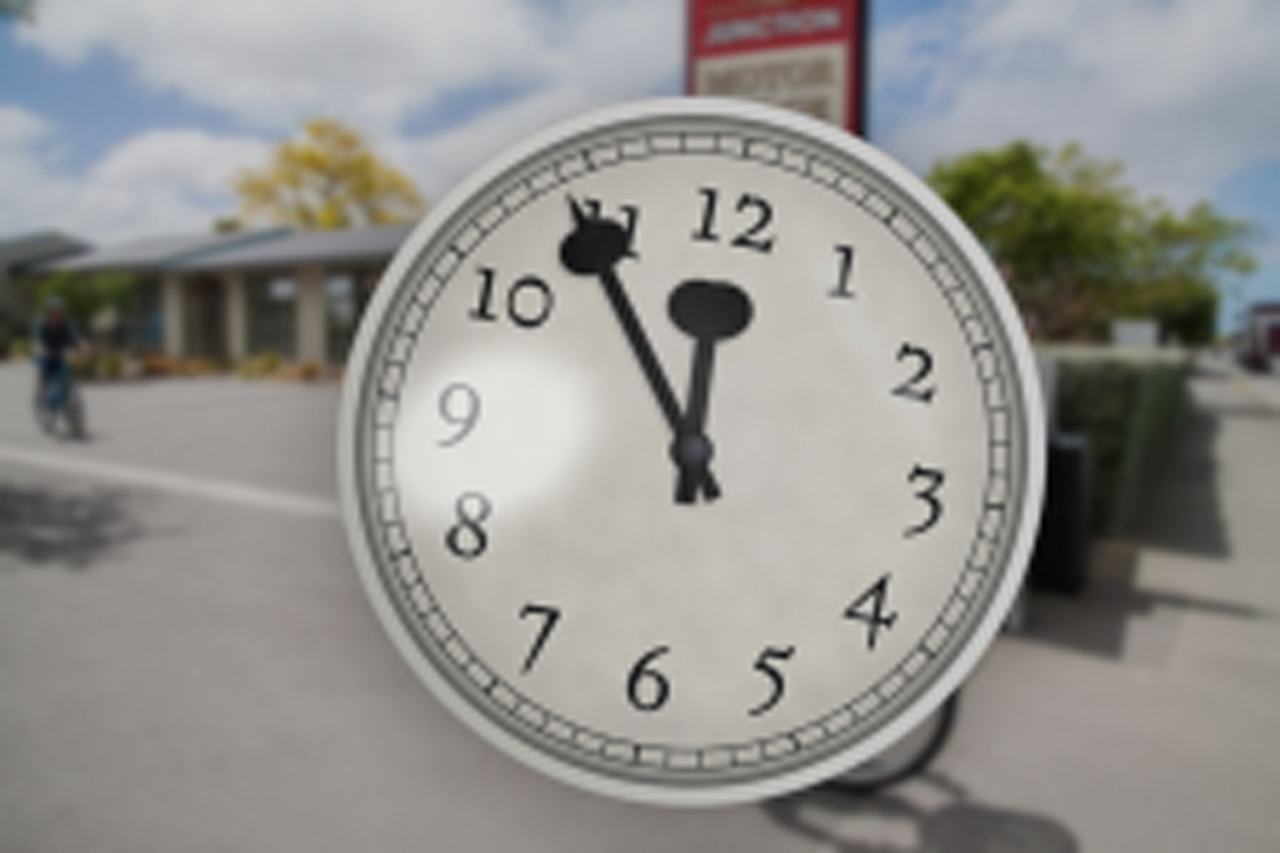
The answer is 11:54
